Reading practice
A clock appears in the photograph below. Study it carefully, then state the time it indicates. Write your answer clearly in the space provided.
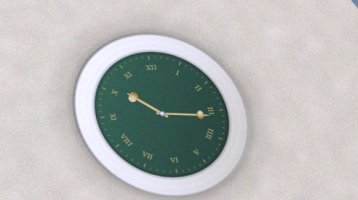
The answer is 10:16
